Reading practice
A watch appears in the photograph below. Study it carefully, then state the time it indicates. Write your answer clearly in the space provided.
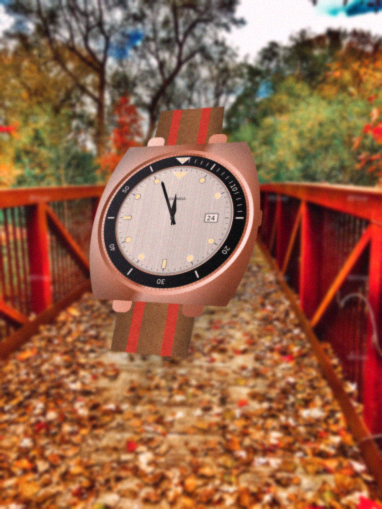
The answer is 11:56
